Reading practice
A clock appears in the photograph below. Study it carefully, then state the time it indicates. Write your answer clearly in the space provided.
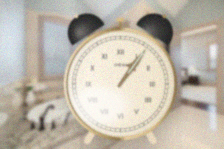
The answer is 1:06
